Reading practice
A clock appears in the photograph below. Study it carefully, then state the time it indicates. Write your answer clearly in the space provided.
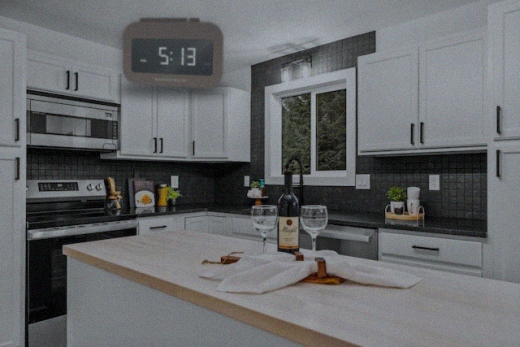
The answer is 5:13
